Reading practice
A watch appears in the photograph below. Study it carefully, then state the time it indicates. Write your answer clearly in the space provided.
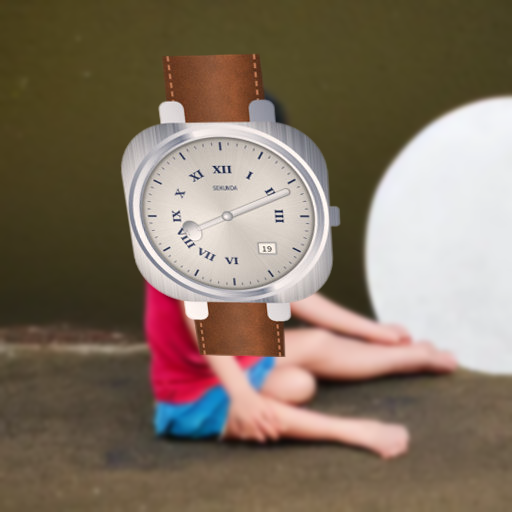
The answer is 8:11
